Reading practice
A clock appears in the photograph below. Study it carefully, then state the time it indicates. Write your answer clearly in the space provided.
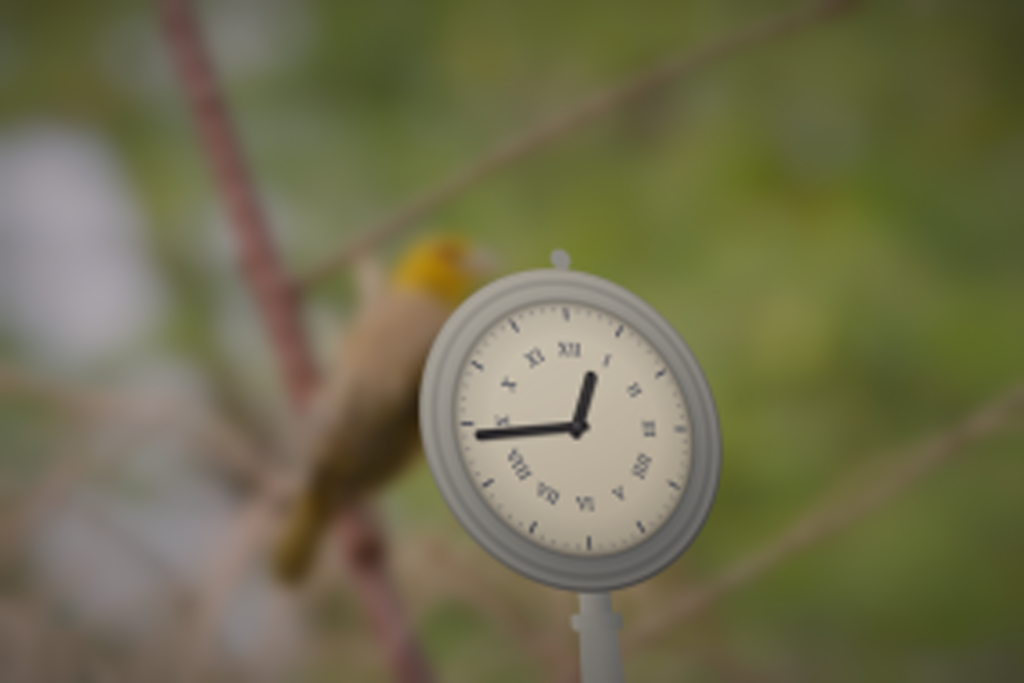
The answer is 12:44
